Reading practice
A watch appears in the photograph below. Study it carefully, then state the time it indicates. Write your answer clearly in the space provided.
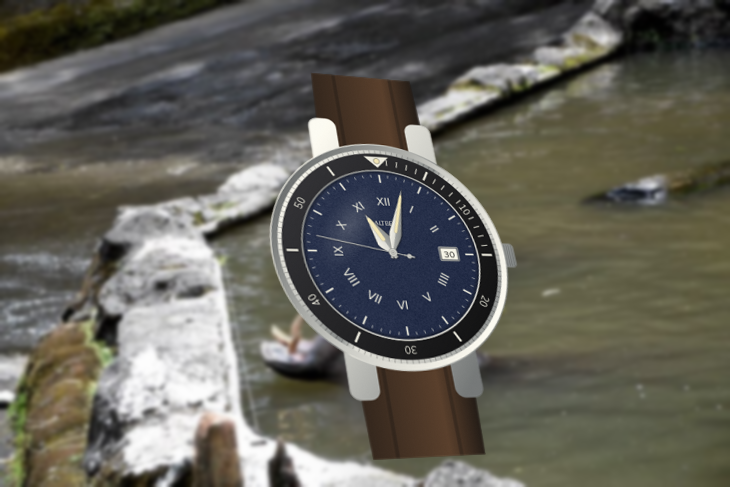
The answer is 11:02:47
